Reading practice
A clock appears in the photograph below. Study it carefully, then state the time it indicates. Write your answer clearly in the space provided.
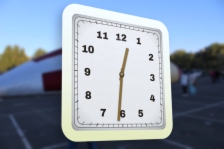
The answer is 12:31
